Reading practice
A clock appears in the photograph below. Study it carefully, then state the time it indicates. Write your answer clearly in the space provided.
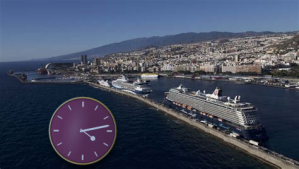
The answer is 4:13
